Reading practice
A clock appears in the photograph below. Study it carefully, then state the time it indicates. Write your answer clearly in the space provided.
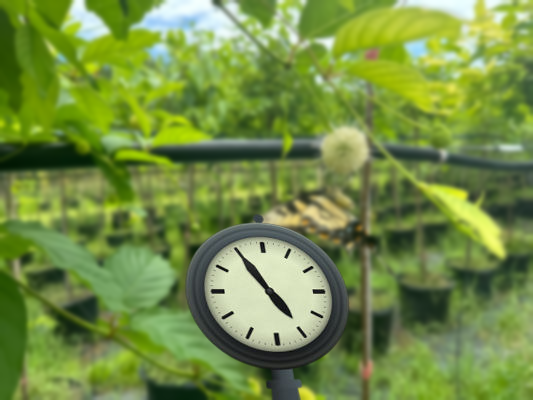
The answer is 4:55
